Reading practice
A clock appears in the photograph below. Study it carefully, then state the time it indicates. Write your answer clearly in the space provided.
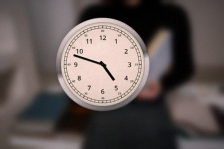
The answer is 4:48
